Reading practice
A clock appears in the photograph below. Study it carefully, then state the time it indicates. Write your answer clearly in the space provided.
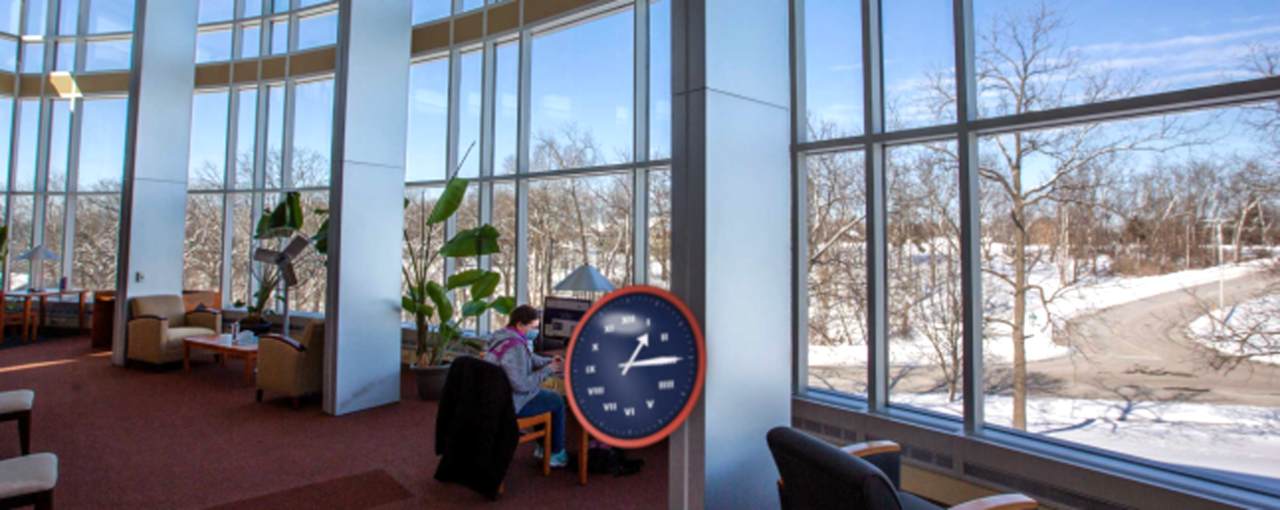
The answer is 1:15
